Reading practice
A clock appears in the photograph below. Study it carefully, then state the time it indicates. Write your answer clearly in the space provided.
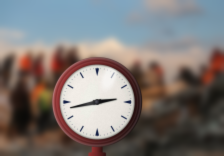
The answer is 2:43
